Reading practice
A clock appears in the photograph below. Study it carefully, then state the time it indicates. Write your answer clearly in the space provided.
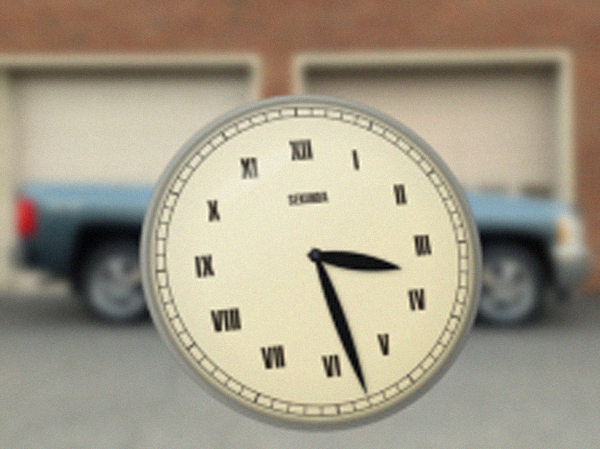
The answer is 3:28
